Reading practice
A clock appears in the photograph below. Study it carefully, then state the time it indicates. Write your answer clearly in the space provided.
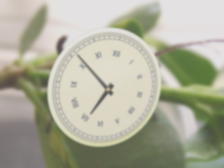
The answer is 6:51
